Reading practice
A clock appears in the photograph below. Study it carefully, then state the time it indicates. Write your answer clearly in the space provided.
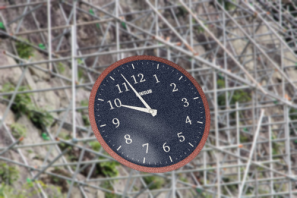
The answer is 9:57
